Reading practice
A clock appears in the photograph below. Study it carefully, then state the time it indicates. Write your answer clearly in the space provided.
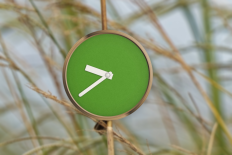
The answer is 9:39
